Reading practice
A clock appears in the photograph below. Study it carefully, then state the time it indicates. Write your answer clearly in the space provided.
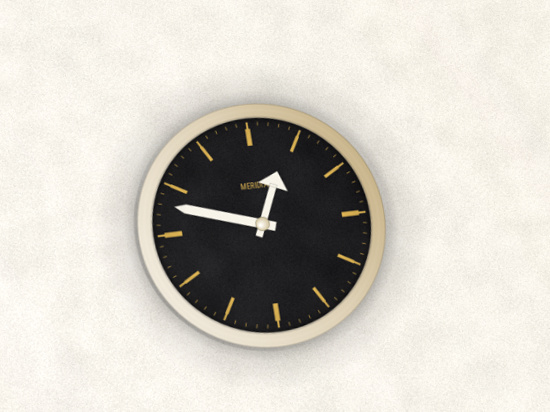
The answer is 12:48
